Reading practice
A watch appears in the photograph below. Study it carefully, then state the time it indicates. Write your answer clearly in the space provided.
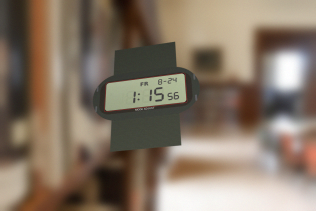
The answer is 1:15:56
